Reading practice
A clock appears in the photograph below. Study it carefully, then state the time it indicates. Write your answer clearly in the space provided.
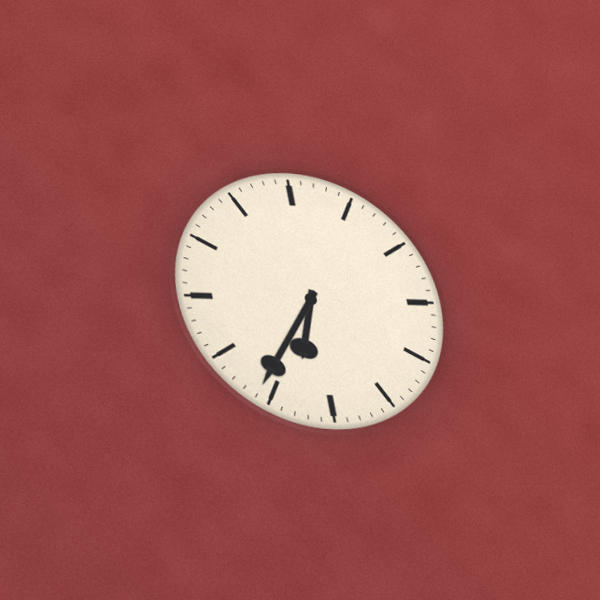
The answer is 6:36
